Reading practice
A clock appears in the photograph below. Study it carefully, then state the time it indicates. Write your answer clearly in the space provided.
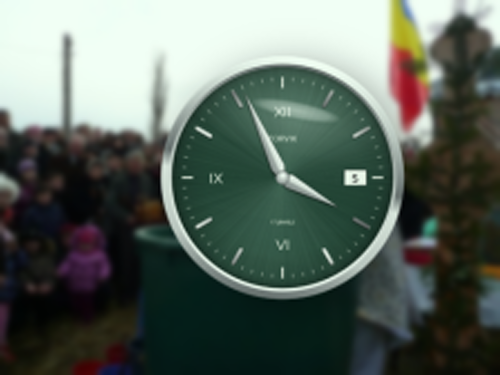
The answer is 3:56
